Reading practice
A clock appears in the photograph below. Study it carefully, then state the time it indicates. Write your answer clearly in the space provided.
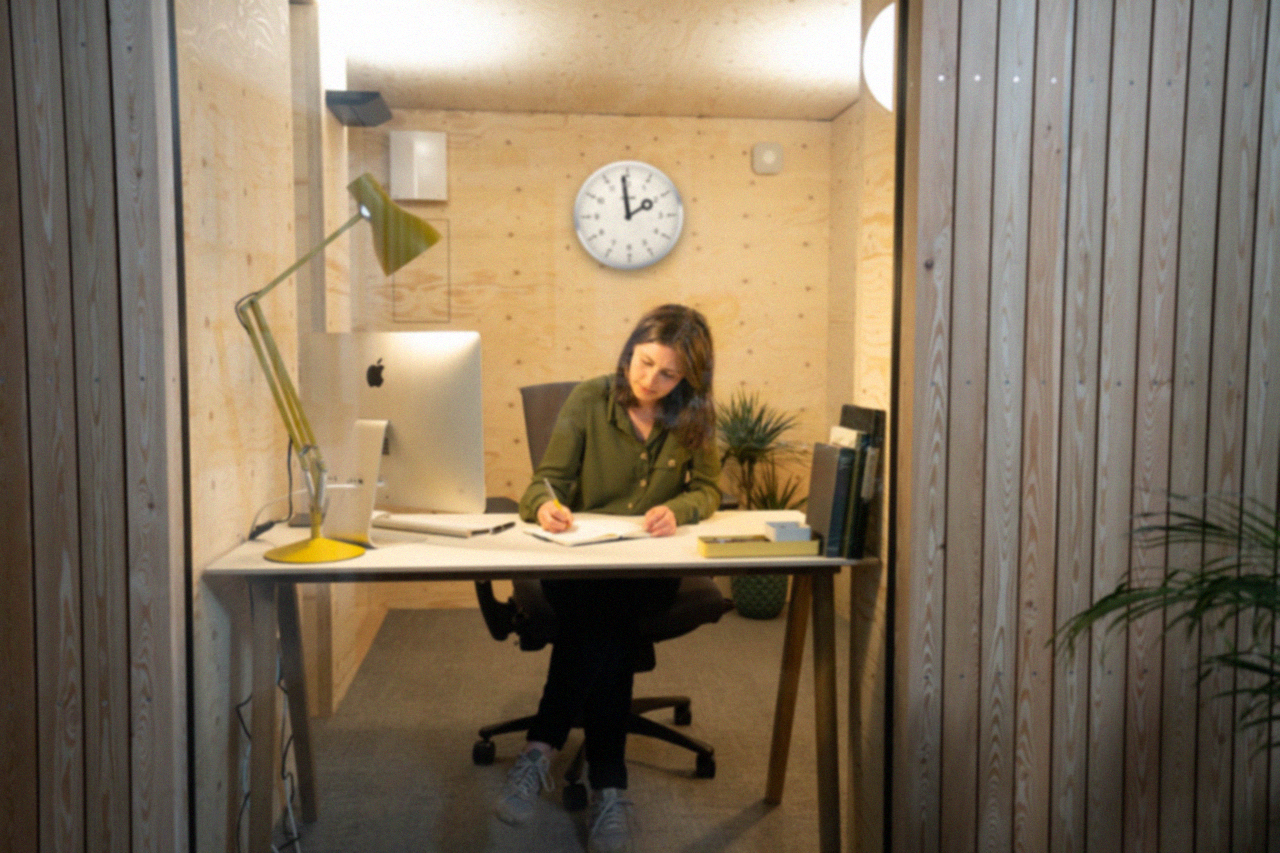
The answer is 1:59
